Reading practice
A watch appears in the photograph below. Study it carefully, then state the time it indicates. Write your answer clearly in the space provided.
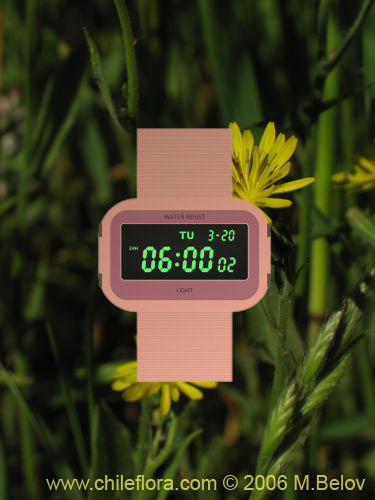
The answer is 6:00:02
